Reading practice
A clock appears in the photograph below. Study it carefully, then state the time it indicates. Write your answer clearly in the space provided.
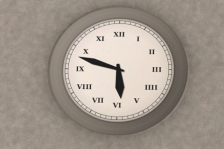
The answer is 5:48
